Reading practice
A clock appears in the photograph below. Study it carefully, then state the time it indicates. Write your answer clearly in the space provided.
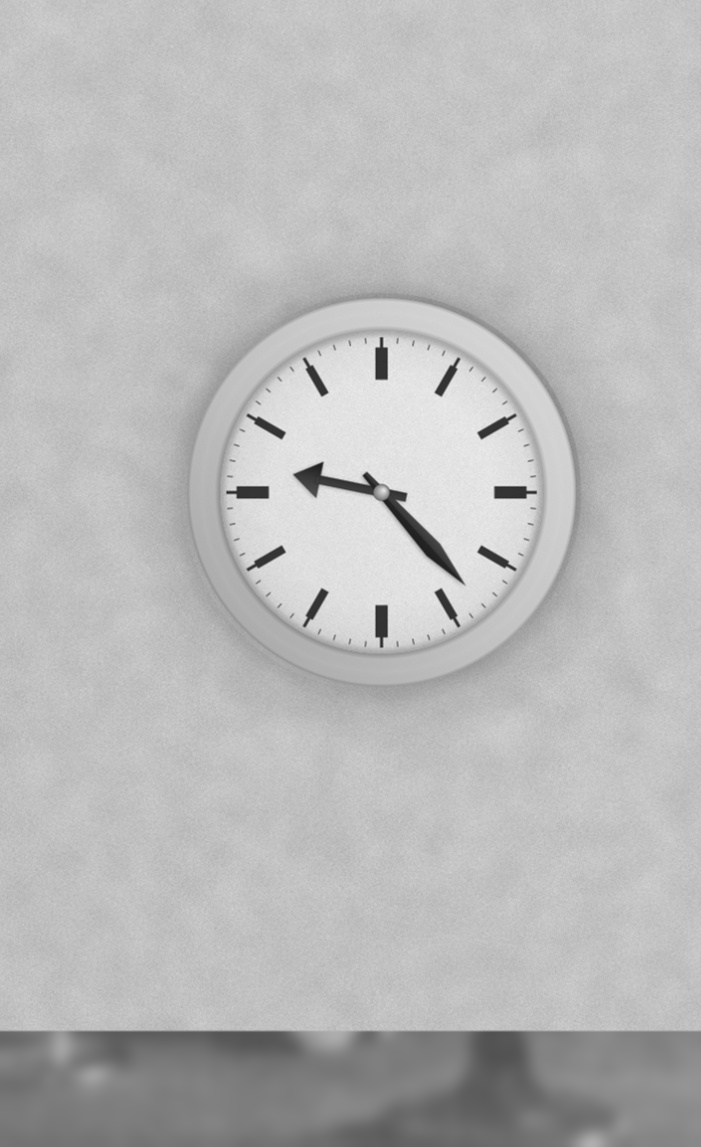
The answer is 9:23
